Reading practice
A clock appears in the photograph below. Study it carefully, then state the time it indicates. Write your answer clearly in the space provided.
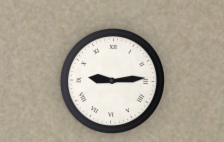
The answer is 9:14
